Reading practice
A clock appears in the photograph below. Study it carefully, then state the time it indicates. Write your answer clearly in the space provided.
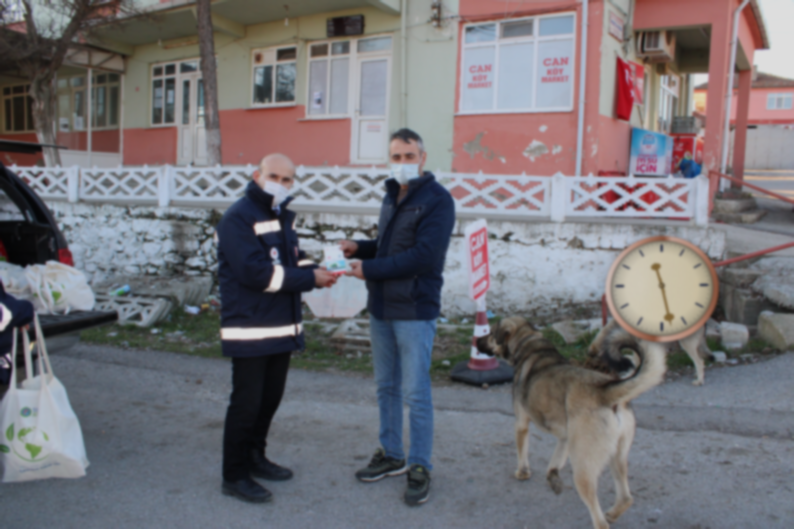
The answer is 11:28
